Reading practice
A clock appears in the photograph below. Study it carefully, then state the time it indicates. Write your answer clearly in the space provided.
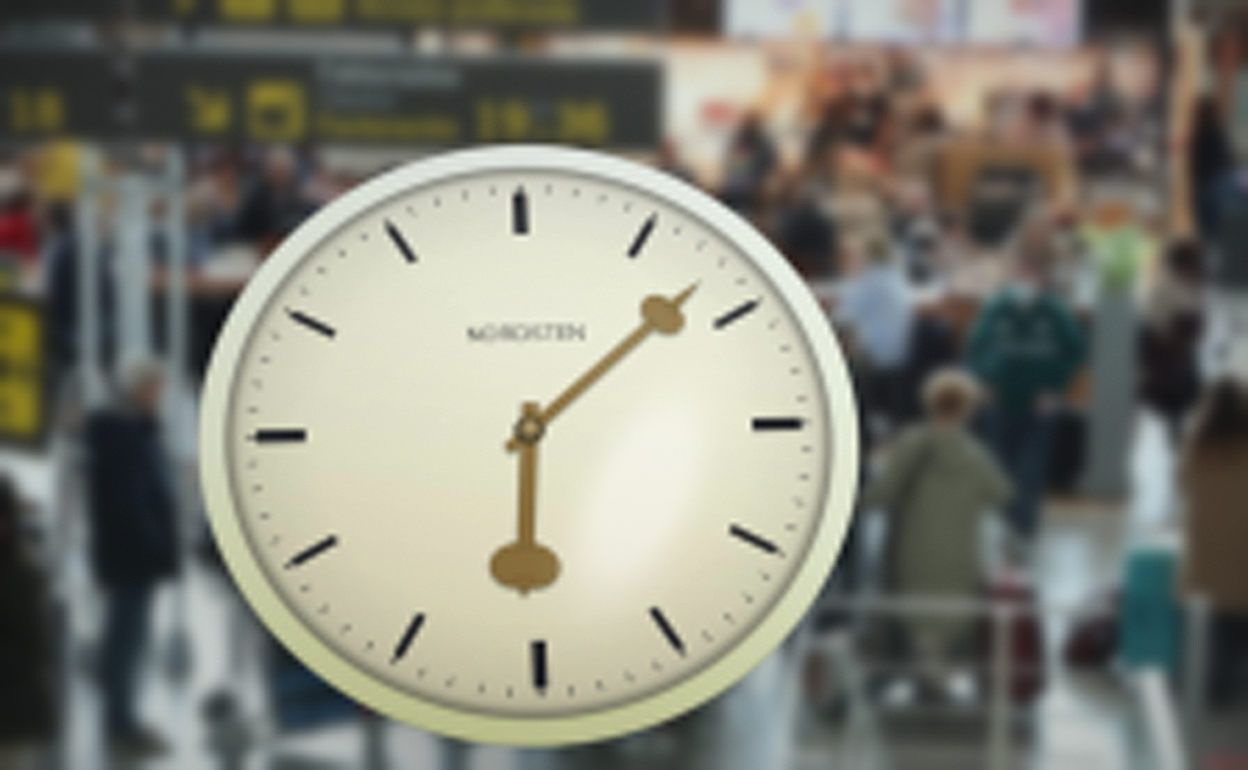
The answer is 6:08
